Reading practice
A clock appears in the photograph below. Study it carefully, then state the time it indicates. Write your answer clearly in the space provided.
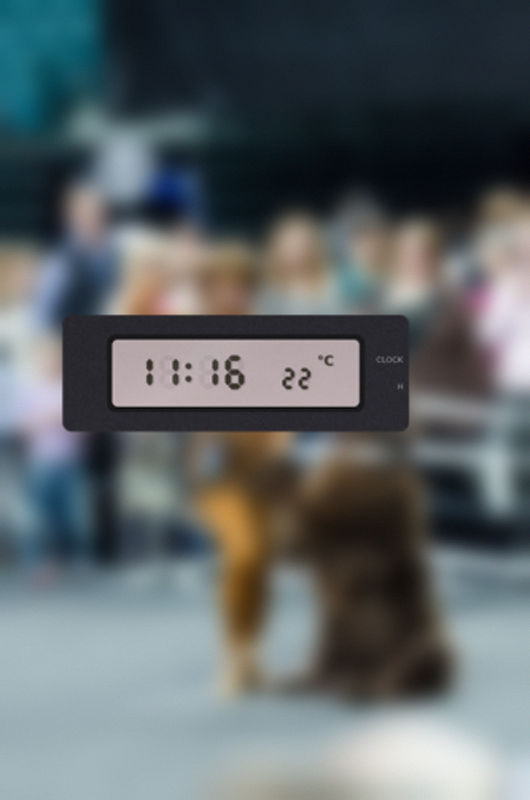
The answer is 11:16
